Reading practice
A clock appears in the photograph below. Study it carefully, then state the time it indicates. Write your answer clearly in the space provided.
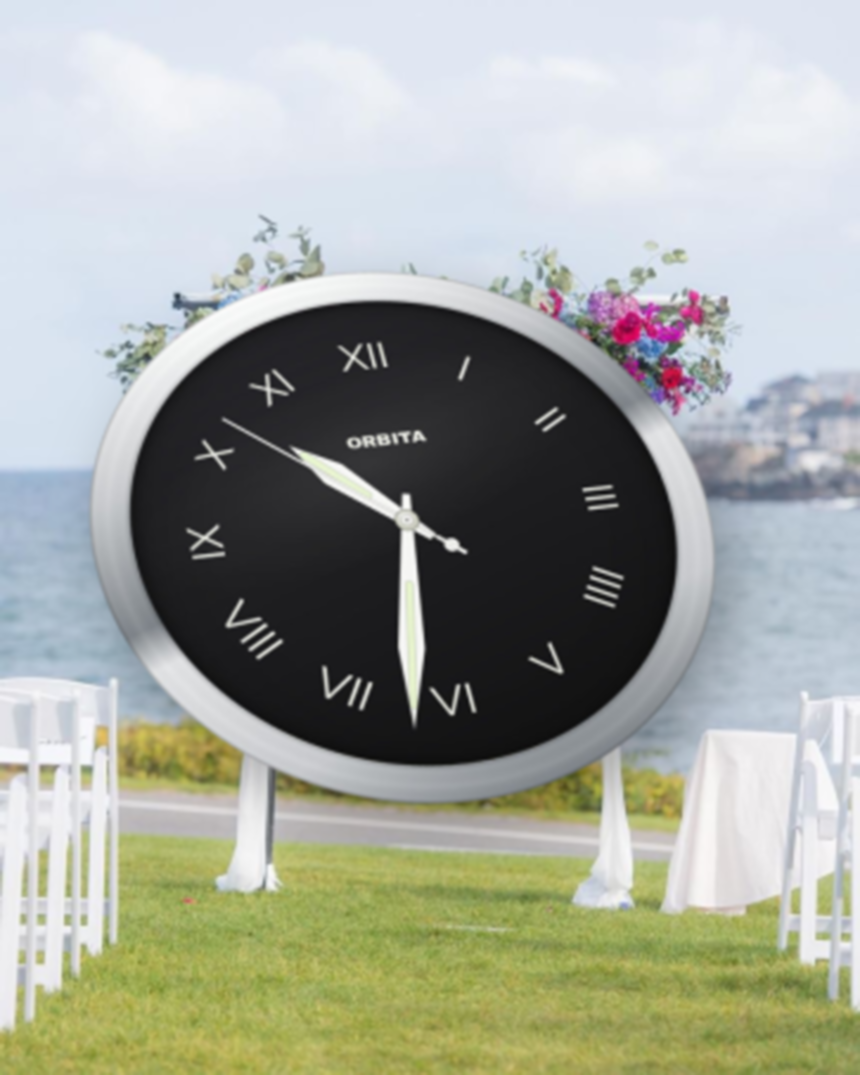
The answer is 10:31:52
